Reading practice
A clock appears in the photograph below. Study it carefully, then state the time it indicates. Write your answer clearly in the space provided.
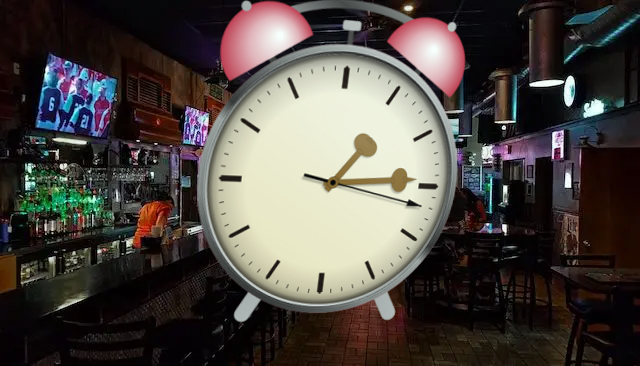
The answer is 1:14:17
